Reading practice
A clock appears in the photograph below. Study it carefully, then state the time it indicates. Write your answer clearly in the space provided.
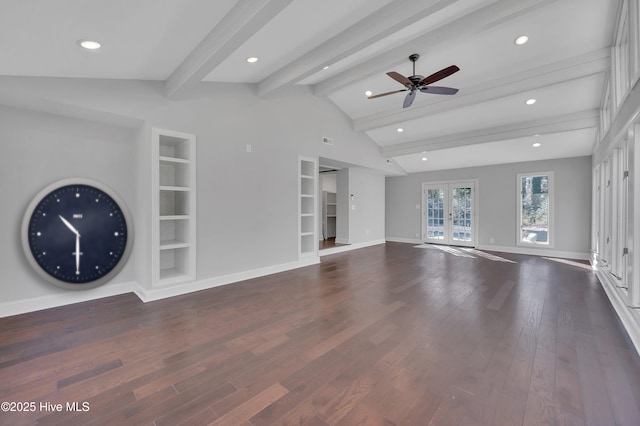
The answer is 10:30
